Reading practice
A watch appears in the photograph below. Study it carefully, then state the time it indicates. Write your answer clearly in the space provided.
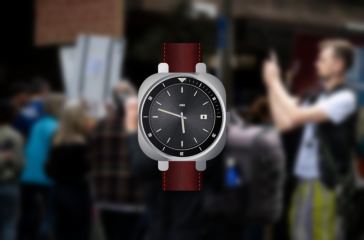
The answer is 5:48
